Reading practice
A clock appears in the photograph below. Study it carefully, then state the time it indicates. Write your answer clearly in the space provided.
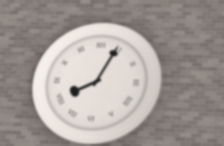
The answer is 8:04
